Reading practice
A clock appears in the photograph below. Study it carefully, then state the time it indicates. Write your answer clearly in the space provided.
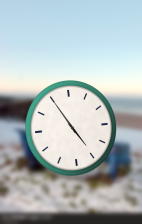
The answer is 4:55
